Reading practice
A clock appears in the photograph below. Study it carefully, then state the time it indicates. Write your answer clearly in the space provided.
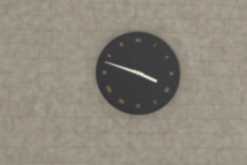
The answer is 3:48
